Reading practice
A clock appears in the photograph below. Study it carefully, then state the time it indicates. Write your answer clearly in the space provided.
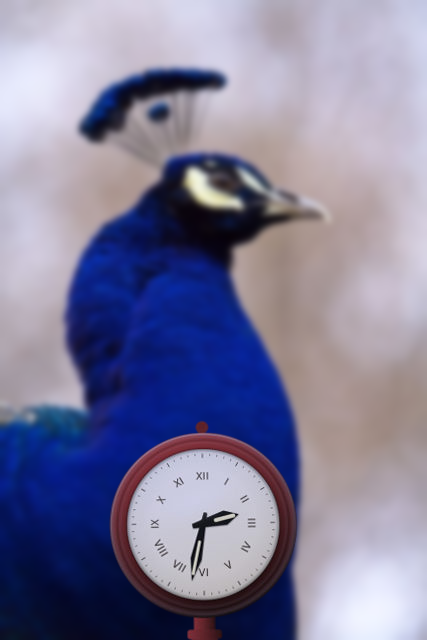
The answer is 2:32
